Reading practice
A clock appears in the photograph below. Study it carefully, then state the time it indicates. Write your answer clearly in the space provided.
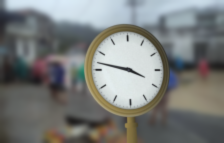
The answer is 3:47
